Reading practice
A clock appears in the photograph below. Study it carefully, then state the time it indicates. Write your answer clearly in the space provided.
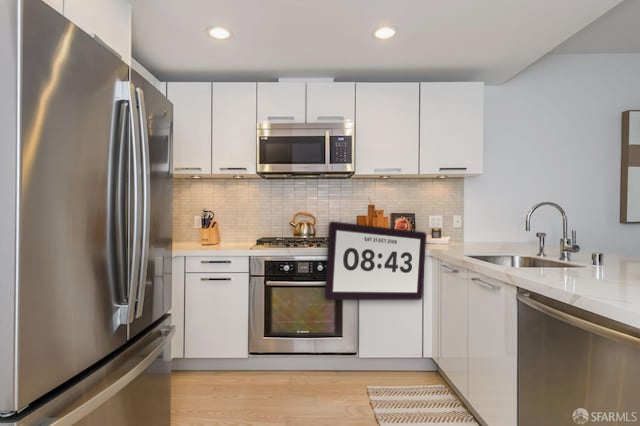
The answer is 8:43
